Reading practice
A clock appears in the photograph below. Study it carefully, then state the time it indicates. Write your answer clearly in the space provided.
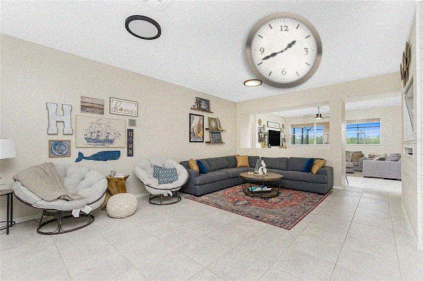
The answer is 1:41
